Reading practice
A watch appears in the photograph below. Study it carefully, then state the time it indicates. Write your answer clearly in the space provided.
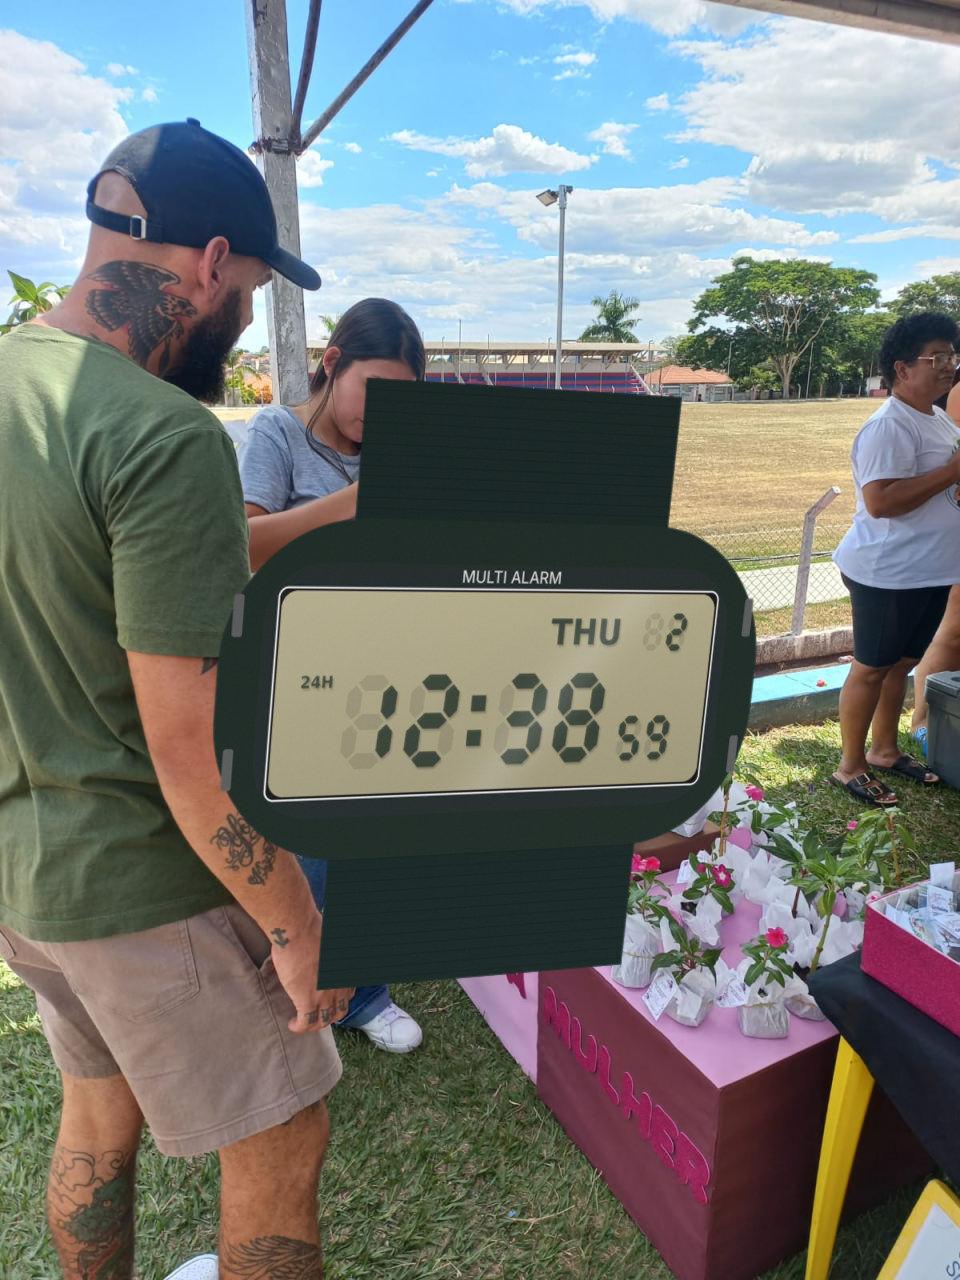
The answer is 12:38:59
